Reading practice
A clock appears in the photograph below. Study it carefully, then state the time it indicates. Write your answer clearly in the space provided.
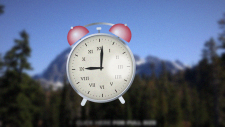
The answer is 9:01
